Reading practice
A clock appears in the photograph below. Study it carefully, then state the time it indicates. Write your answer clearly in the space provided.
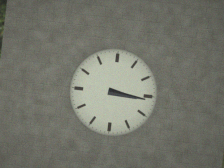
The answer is 3:16
